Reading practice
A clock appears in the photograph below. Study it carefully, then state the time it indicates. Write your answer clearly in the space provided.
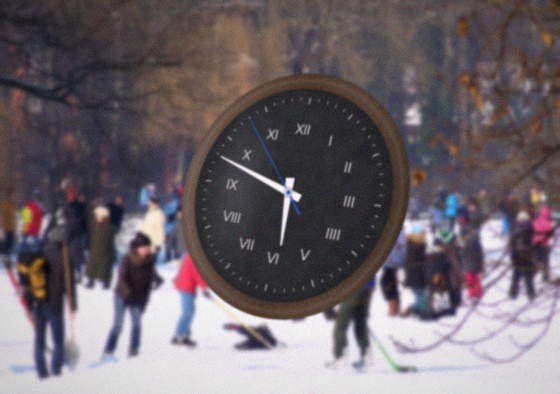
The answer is 5:47:53
